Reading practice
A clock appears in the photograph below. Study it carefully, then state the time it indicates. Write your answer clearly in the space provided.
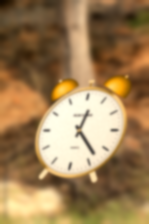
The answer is 12:23
